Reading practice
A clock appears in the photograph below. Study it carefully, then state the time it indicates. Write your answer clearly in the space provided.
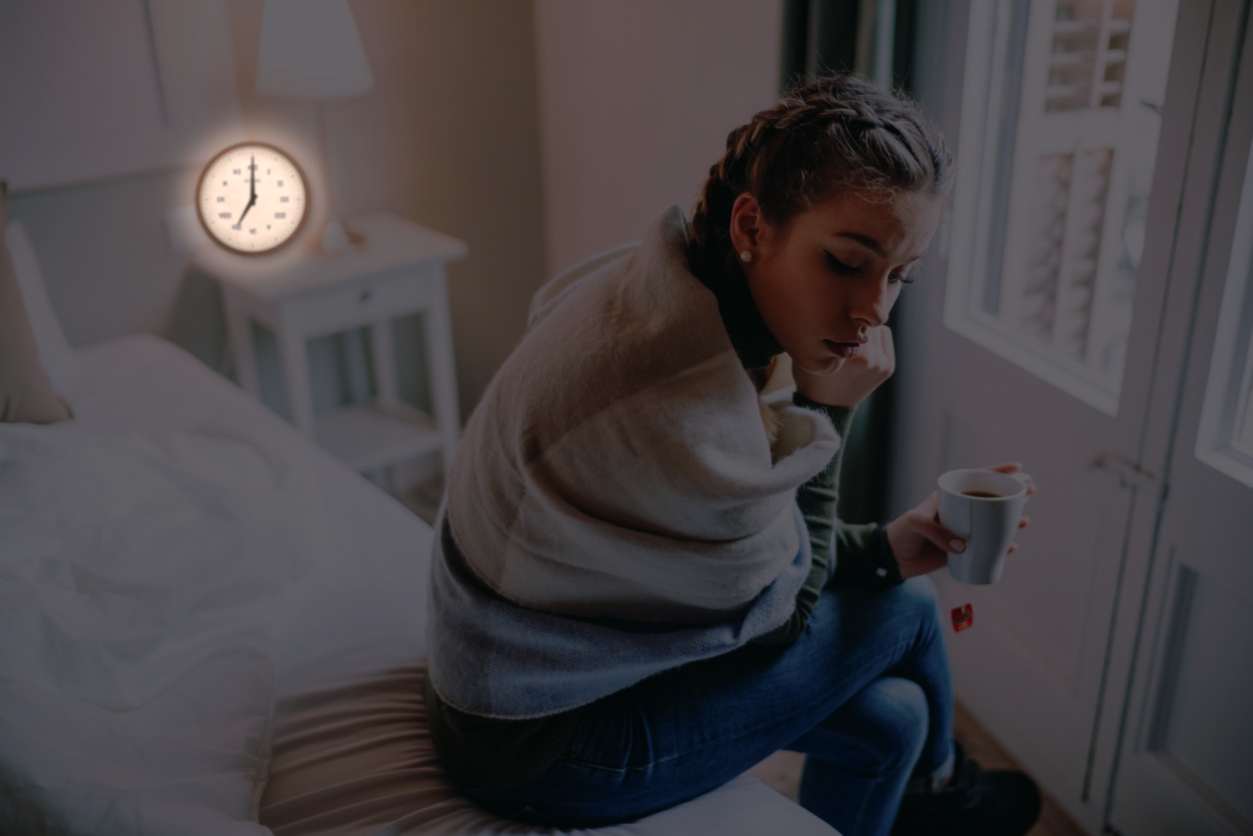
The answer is 7:00
